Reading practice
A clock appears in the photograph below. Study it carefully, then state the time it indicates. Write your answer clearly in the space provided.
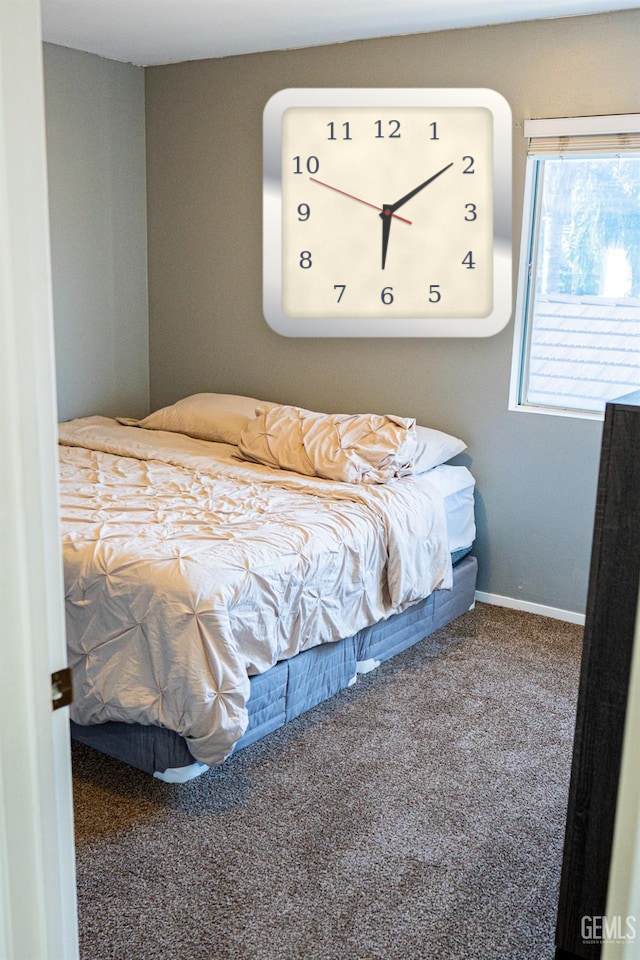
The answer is 6:08:49
